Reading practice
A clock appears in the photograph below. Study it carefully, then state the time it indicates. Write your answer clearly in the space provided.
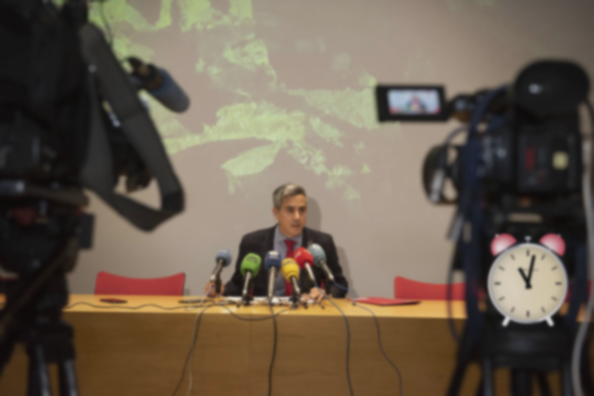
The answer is 11:02
